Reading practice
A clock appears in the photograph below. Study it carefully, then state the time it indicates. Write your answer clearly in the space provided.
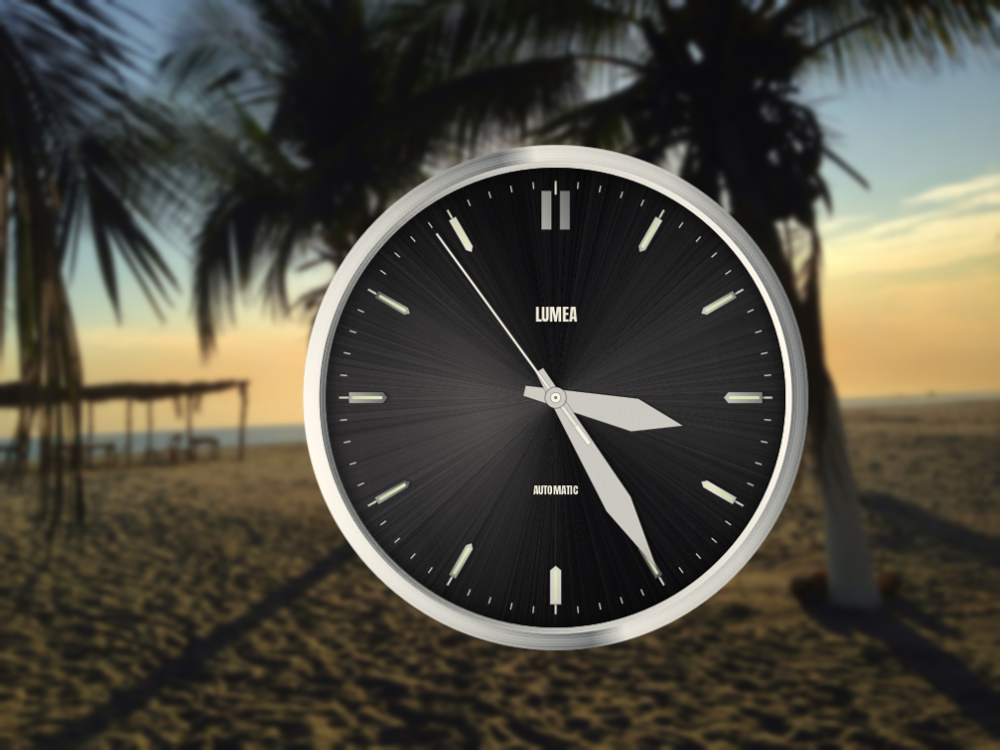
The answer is 3:24:54
